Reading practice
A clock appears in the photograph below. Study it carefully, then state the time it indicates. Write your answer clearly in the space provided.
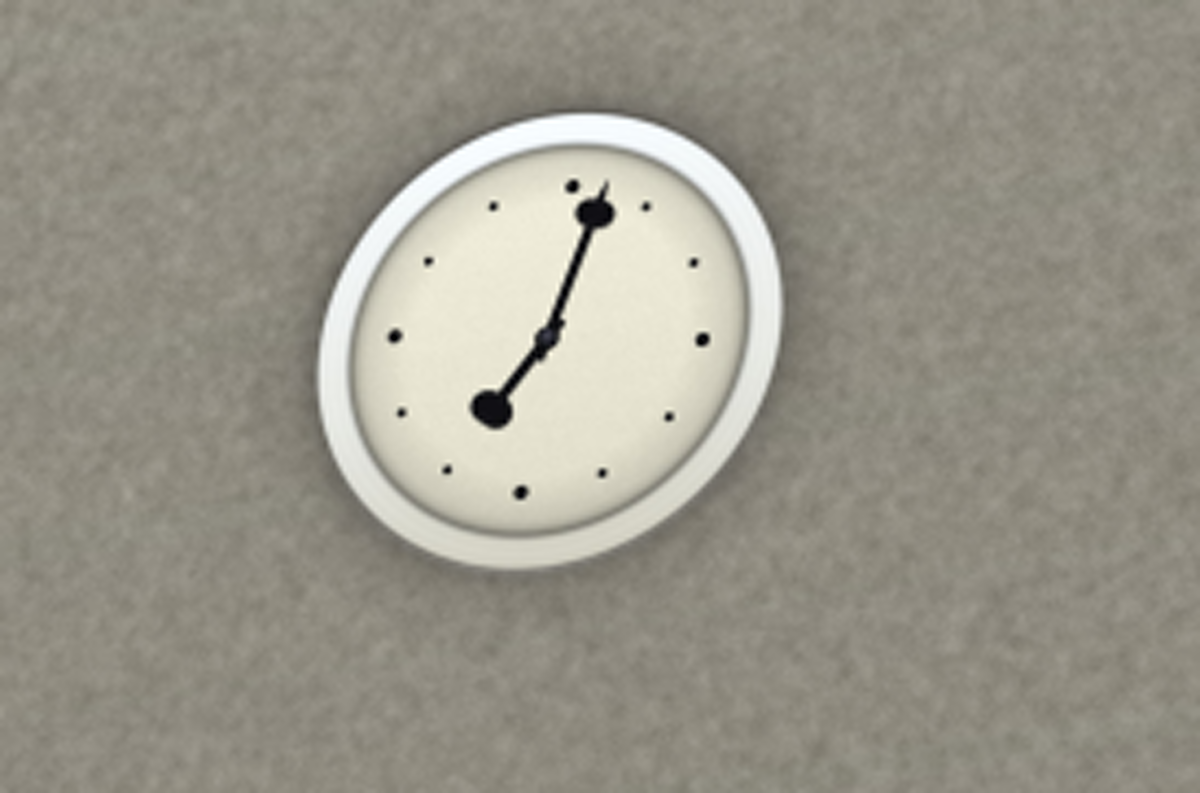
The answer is 7:02
